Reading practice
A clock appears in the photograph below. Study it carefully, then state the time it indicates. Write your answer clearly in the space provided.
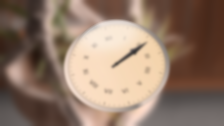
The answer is 2:11
